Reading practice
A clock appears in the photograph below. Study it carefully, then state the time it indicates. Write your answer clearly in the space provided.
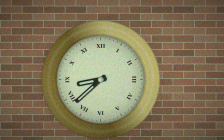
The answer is 8:38
